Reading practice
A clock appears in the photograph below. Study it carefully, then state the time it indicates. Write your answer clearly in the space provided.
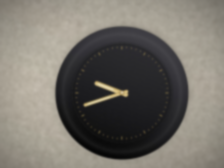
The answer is 9:42
